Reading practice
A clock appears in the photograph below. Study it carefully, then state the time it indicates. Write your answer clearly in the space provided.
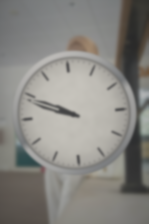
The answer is 9:49
